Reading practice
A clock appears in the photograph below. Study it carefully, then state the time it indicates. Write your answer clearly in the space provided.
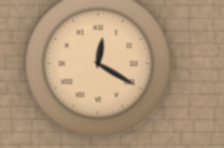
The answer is 12:20
